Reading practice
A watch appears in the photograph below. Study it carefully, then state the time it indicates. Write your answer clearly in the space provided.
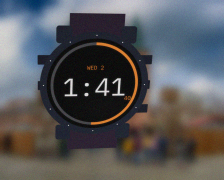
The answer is 1:41
